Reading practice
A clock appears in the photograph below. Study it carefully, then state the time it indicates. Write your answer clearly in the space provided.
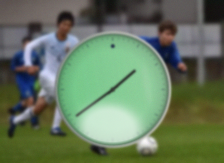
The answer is 1:39
